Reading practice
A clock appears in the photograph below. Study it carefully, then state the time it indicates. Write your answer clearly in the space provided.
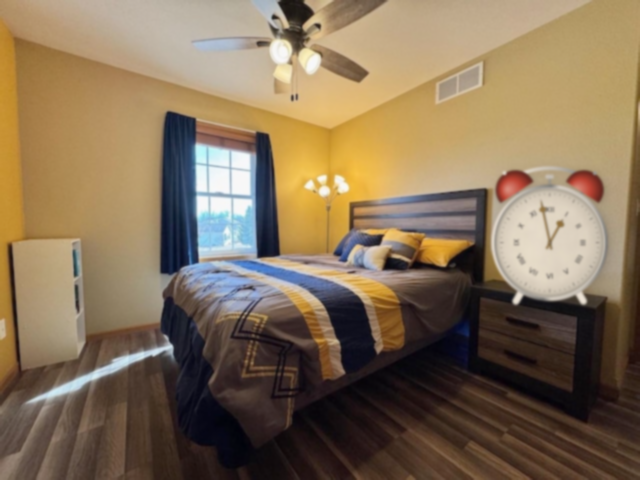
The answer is 12:58
